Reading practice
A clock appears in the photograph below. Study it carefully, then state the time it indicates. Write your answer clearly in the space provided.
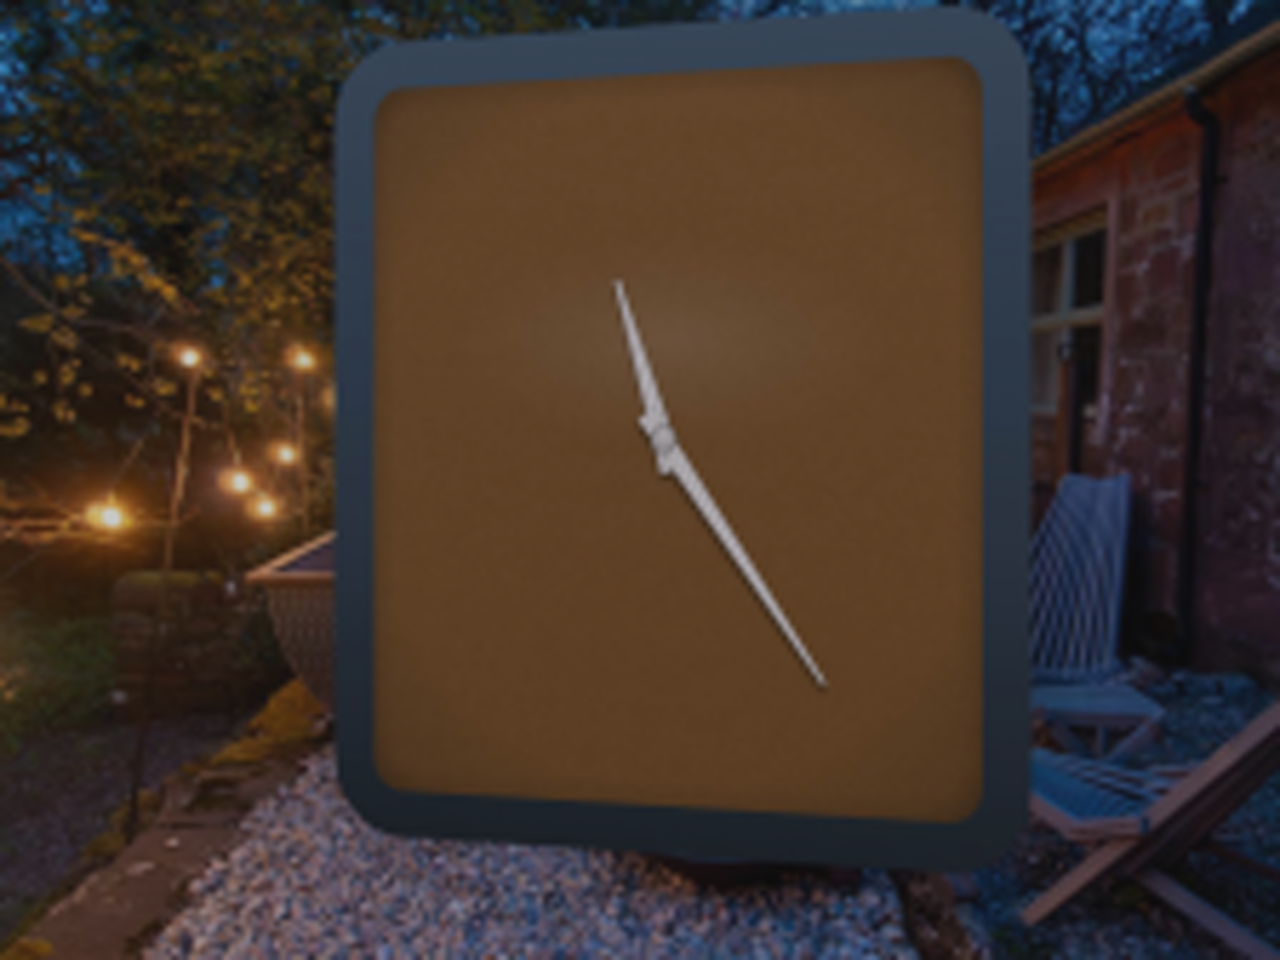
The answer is 11:24
